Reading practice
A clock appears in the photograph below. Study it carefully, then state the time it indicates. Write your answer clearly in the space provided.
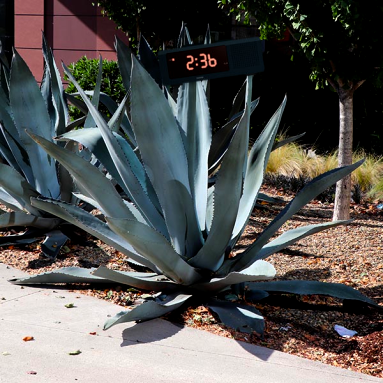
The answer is 2:36
